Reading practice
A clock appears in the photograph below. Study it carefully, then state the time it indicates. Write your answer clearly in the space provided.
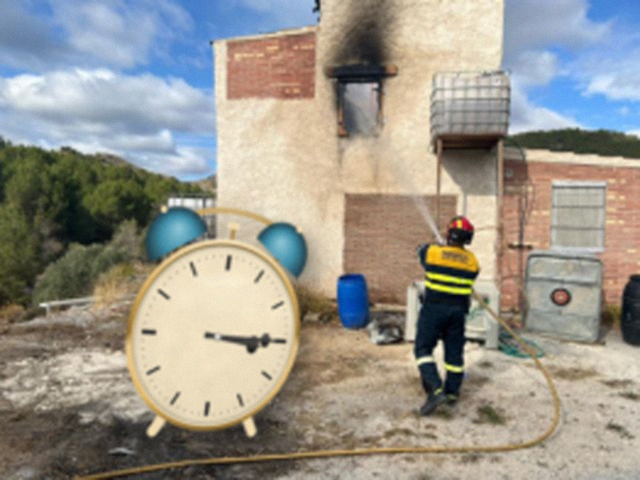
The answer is 3:15
